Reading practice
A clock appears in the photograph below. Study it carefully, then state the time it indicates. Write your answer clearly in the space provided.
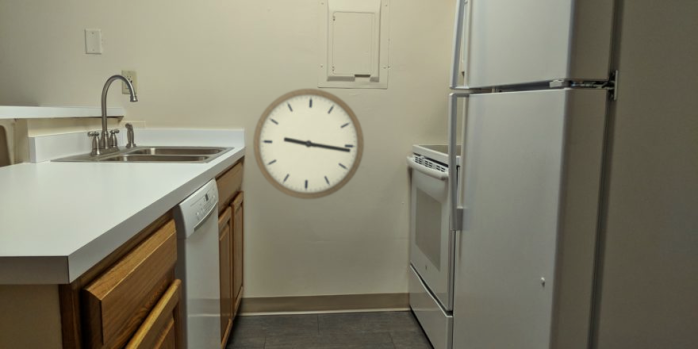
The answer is 9:16
